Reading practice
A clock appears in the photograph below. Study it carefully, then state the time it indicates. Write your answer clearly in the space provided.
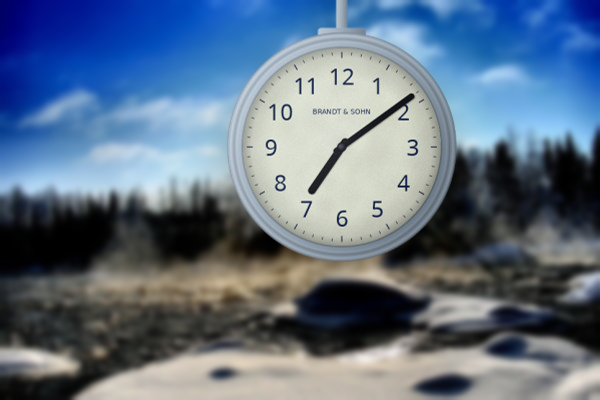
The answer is 7:09
